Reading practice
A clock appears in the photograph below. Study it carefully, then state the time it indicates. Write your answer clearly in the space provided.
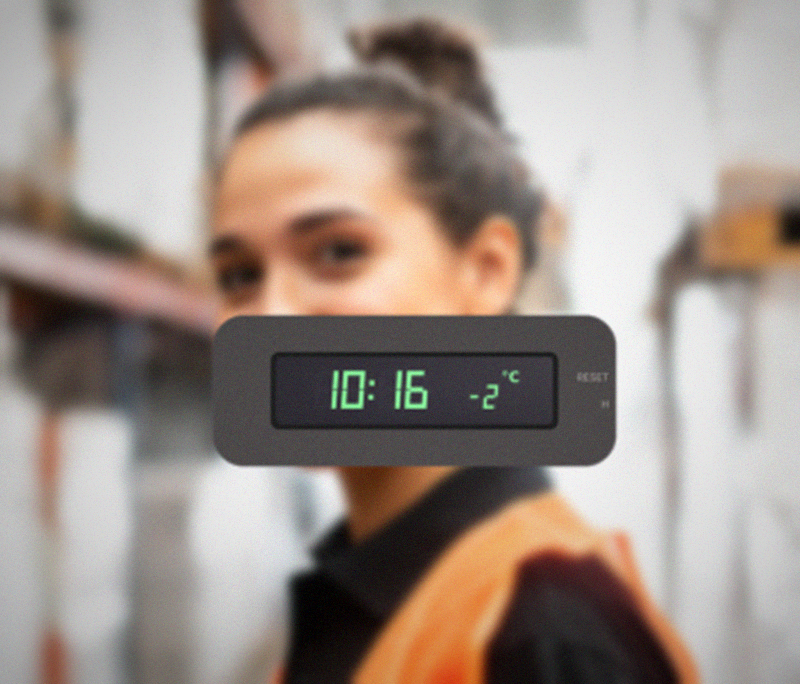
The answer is 10:16
